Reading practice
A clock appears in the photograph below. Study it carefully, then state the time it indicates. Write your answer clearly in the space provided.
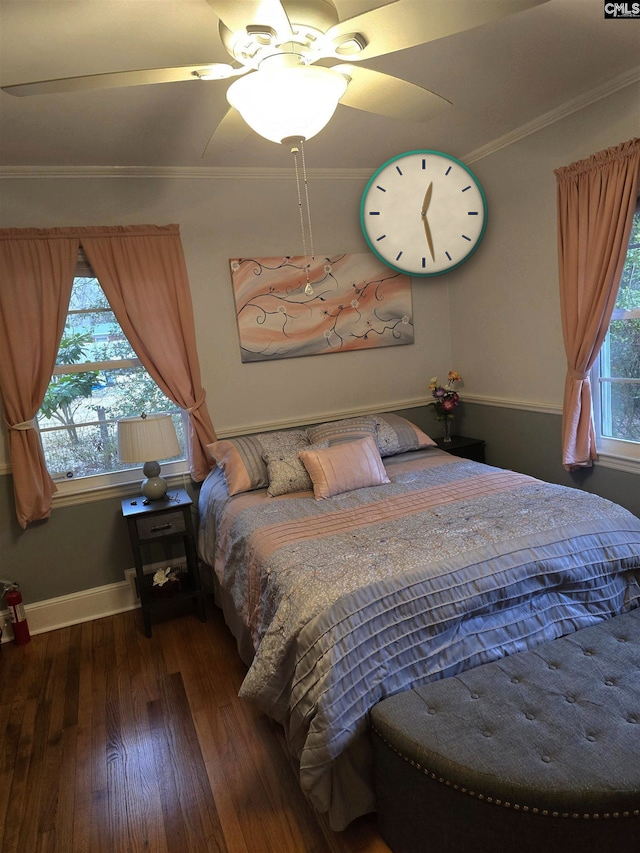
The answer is 12:28
